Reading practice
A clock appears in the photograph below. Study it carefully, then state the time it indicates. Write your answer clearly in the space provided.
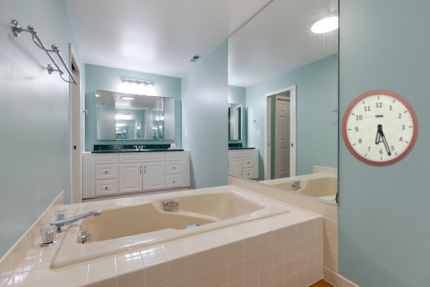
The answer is 6:27
